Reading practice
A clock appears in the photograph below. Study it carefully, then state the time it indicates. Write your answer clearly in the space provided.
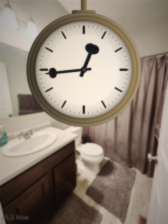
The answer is 12:44
